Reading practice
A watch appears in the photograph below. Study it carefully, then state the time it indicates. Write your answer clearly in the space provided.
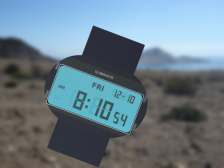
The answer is 8:10:54
